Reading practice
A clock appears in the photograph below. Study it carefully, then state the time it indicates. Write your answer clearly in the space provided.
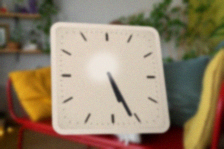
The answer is 5:26
